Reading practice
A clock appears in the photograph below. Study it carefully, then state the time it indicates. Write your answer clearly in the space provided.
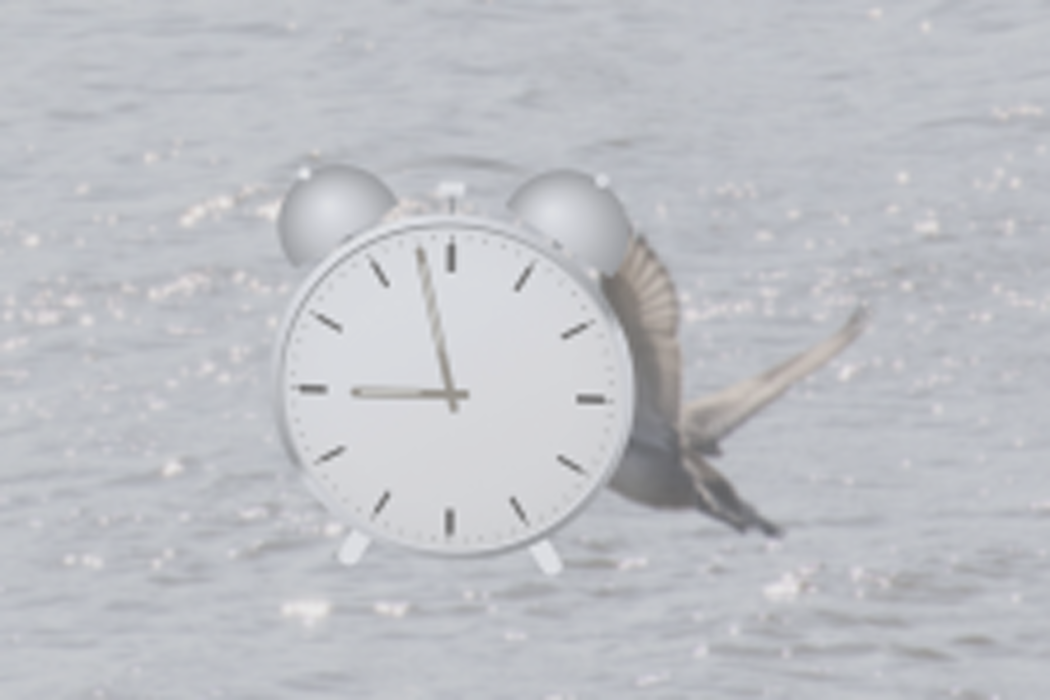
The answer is 8:58
